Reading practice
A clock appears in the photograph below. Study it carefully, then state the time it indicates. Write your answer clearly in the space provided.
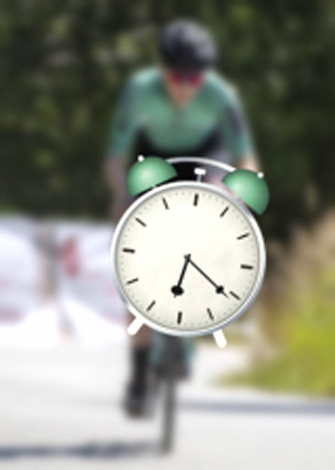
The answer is 6:21
